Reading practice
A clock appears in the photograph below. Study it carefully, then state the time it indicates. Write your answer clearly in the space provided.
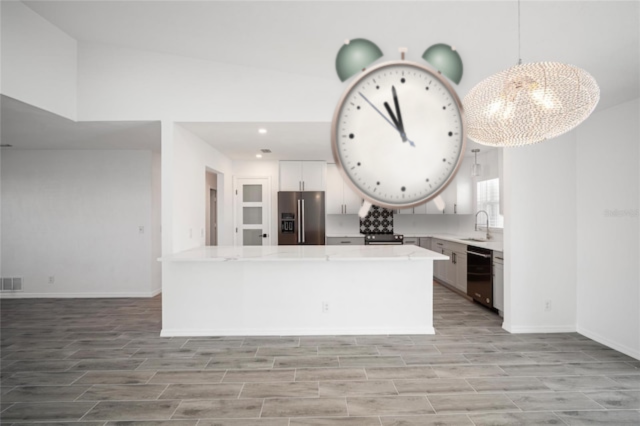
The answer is 10:57:52
